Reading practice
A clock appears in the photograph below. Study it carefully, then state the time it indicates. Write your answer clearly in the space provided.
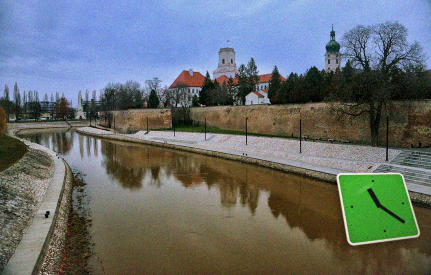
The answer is 11:22
